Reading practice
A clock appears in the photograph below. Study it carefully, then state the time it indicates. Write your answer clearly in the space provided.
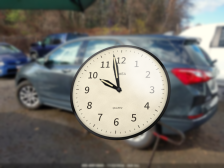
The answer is 9:58
